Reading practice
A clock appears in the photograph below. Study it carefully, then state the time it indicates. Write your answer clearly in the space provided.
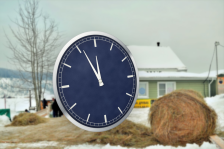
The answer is 11:56
